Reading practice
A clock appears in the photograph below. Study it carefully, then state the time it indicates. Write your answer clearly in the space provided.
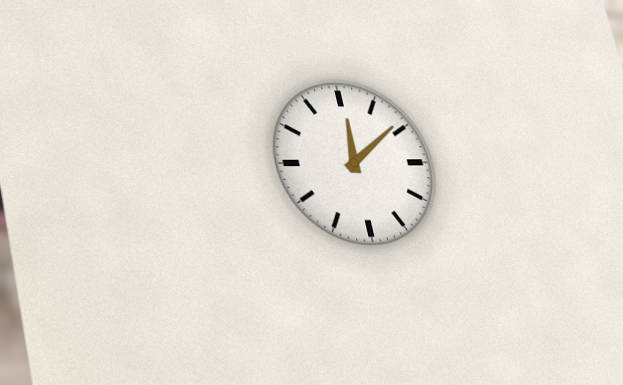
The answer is 12:09
